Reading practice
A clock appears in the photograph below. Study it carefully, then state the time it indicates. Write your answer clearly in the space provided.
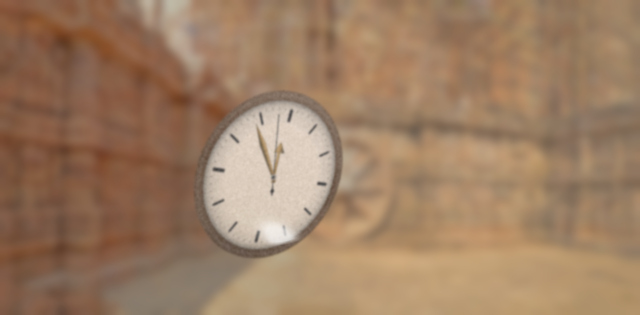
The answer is 11:53:58
